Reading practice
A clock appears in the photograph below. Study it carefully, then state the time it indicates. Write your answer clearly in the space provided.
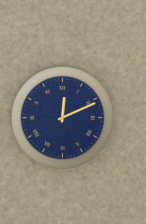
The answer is 12:11
